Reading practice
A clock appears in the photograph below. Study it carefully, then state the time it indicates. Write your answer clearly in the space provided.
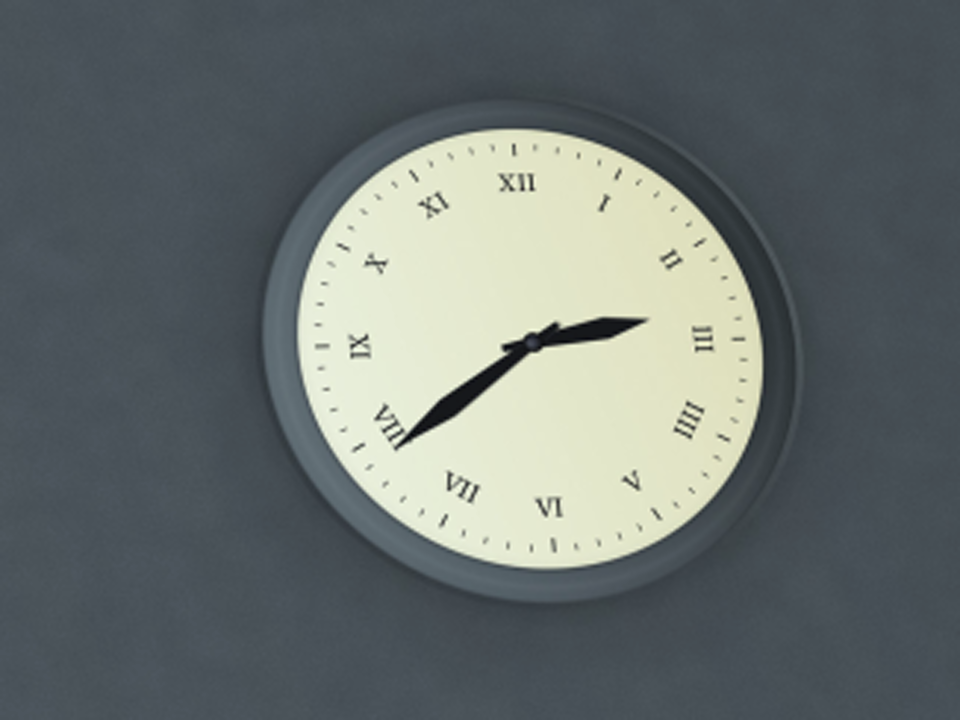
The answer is 2:39
